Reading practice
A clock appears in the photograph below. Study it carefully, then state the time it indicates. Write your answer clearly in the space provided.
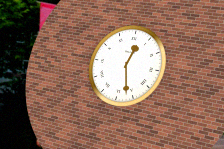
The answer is 12:27
